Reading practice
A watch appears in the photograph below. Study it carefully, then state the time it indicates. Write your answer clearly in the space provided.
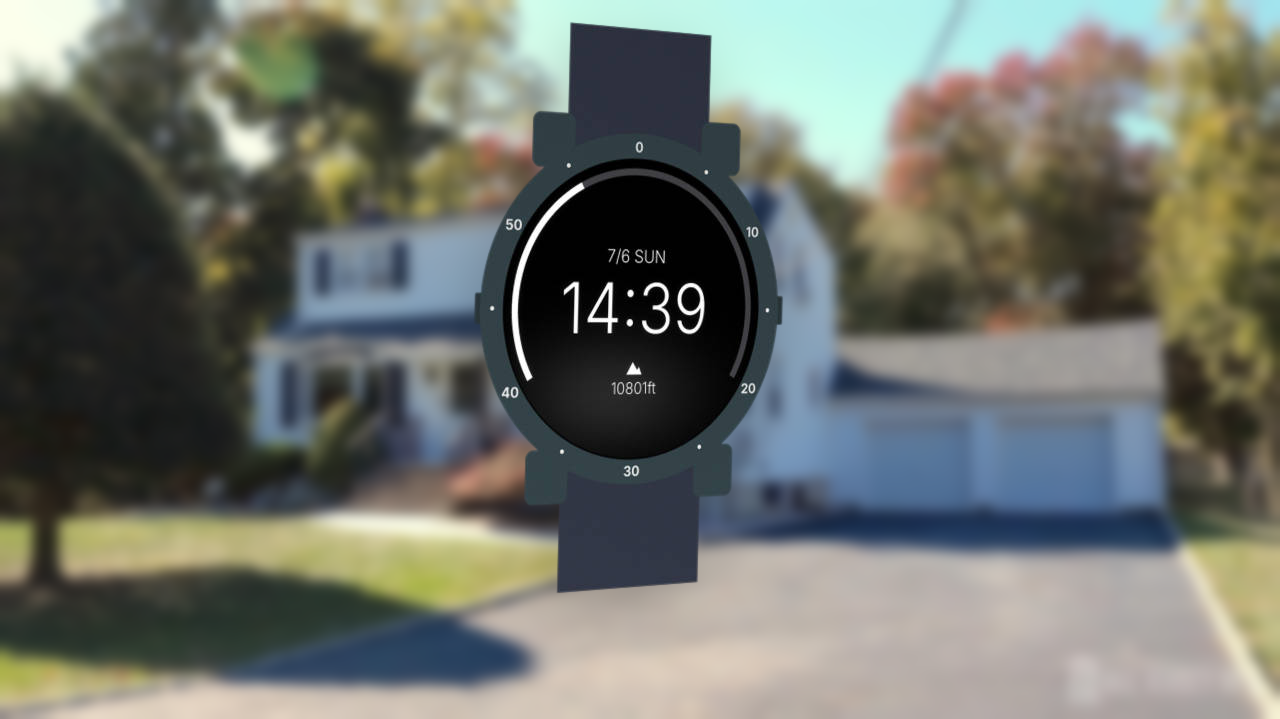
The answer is 14:39
